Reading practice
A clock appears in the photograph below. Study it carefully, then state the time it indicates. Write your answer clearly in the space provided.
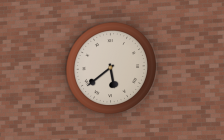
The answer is 5:39
